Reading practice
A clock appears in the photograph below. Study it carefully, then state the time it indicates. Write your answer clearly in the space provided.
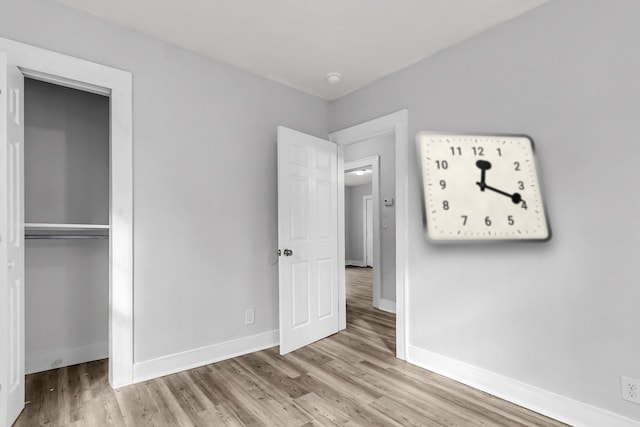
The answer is 12:19
